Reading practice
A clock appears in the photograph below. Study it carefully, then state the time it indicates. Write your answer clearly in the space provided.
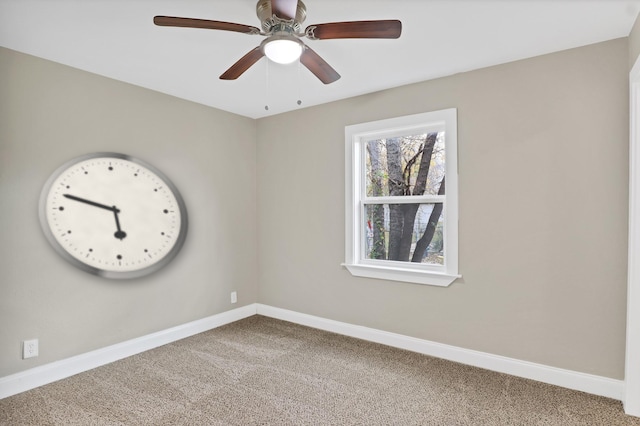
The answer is 5:48
